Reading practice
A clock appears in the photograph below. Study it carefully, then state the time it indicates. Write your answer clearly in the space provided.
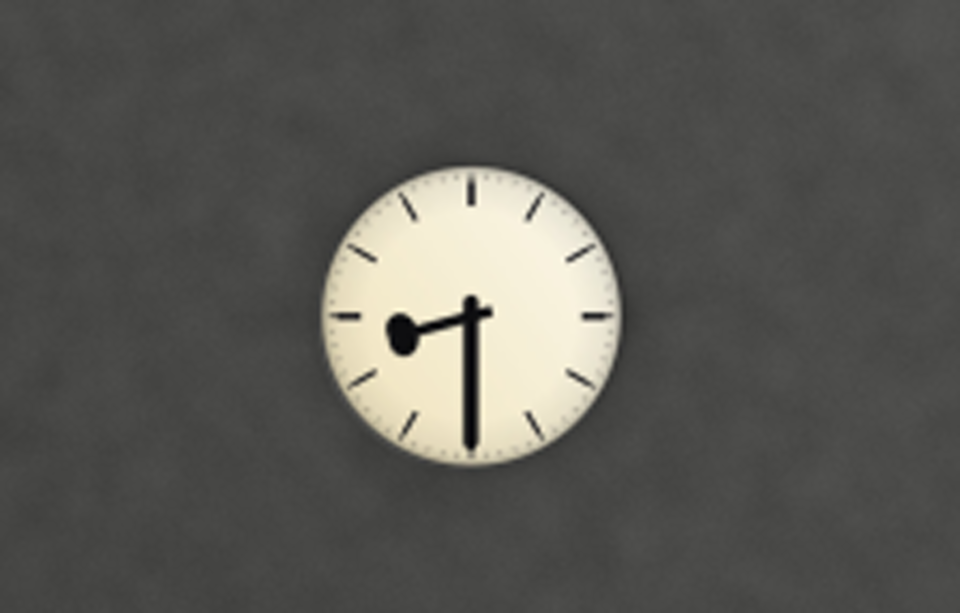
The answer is 8:30
